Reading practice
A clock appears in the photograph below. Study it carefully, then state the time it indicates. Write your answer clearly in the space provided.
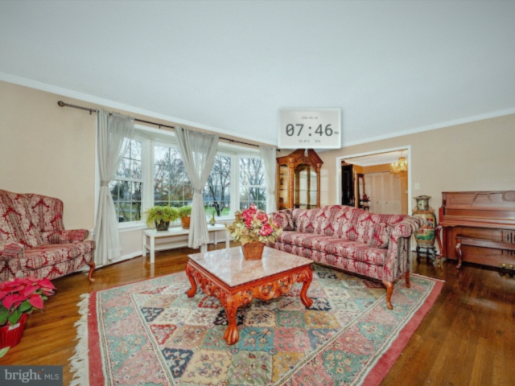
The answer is 7:46
